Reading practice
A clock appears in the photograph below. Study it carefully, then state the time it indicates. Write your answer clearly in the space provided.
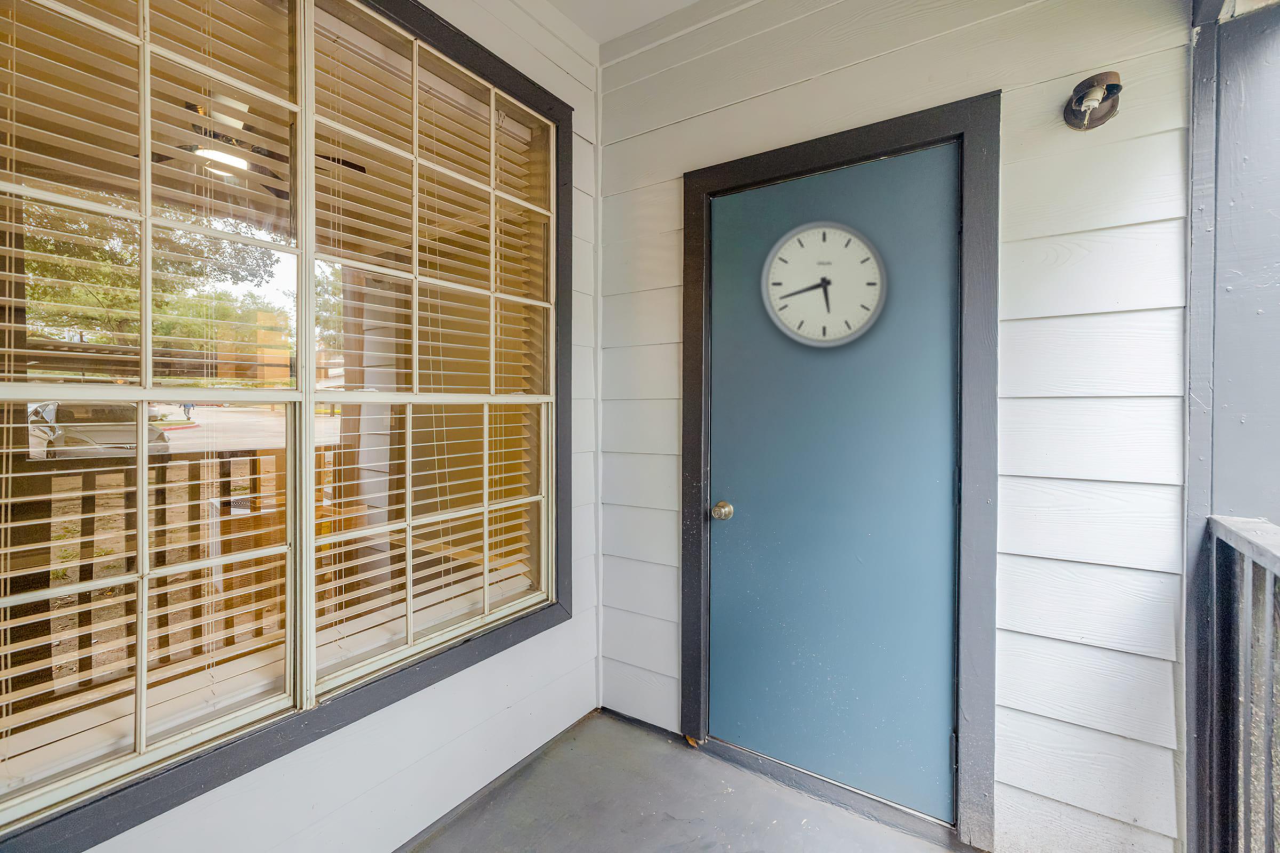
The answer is 5:42
